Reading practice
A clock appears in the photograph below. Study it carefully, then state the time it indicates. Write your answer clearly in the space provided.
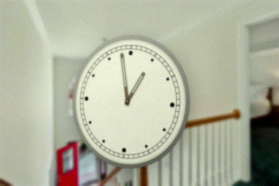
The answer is 12:58
